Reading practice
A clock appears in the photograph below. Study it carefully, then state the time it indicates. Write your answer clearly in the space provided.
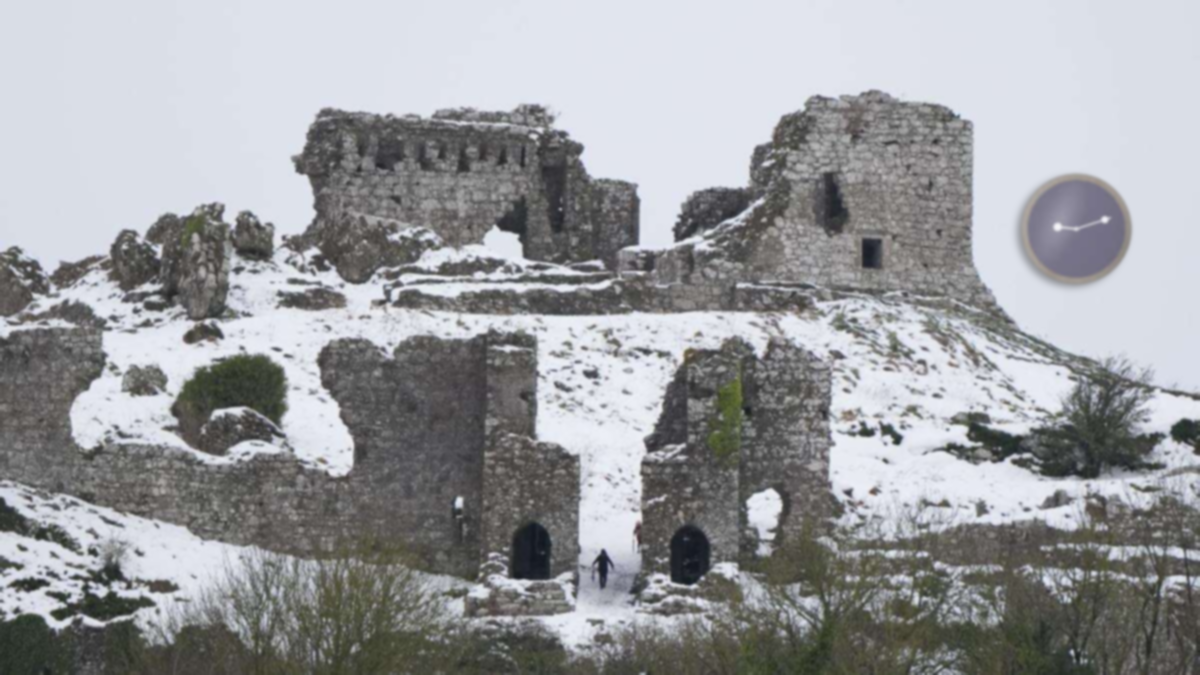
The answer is 9:12
